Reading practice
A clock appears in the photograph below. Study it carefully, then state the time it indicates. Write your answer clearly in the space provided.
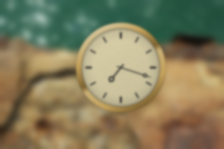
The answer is 7:18
